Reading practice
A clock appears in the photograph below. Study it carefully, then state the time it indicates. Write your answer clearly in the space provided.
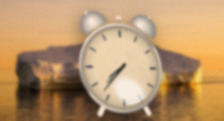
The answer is 7:37
